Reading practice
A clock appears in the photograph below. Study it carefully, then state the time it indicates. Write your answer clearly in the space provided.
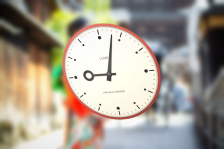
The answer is 9:03
